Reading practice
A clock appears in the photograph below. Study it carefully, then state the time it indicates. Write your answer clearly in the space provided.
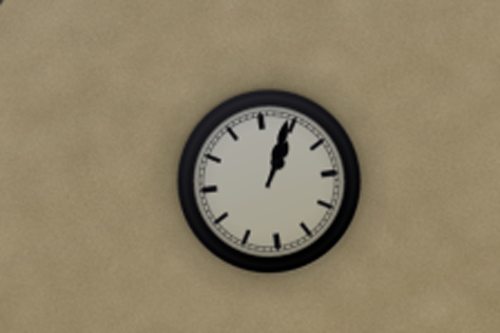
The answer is 1:04
